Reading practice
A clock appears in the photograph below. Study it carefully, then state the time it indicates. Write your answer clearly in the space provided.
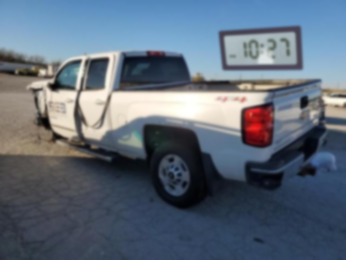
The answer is 10:27
